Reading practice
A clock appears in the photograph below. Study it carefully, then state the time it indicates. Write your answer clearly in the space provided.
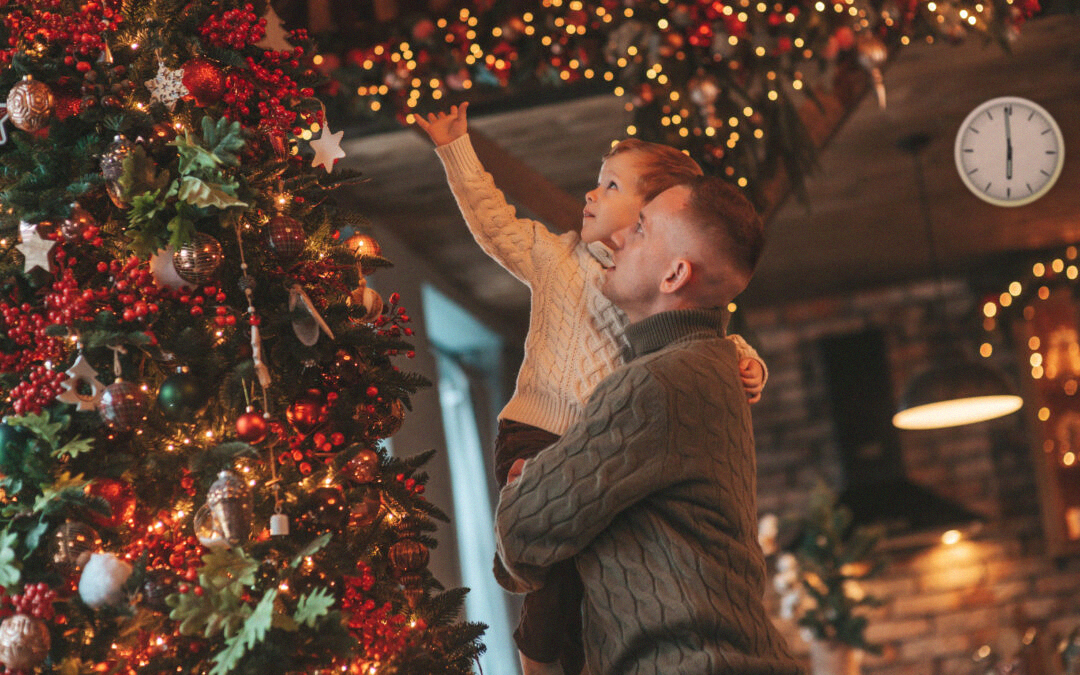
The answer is 5:59
